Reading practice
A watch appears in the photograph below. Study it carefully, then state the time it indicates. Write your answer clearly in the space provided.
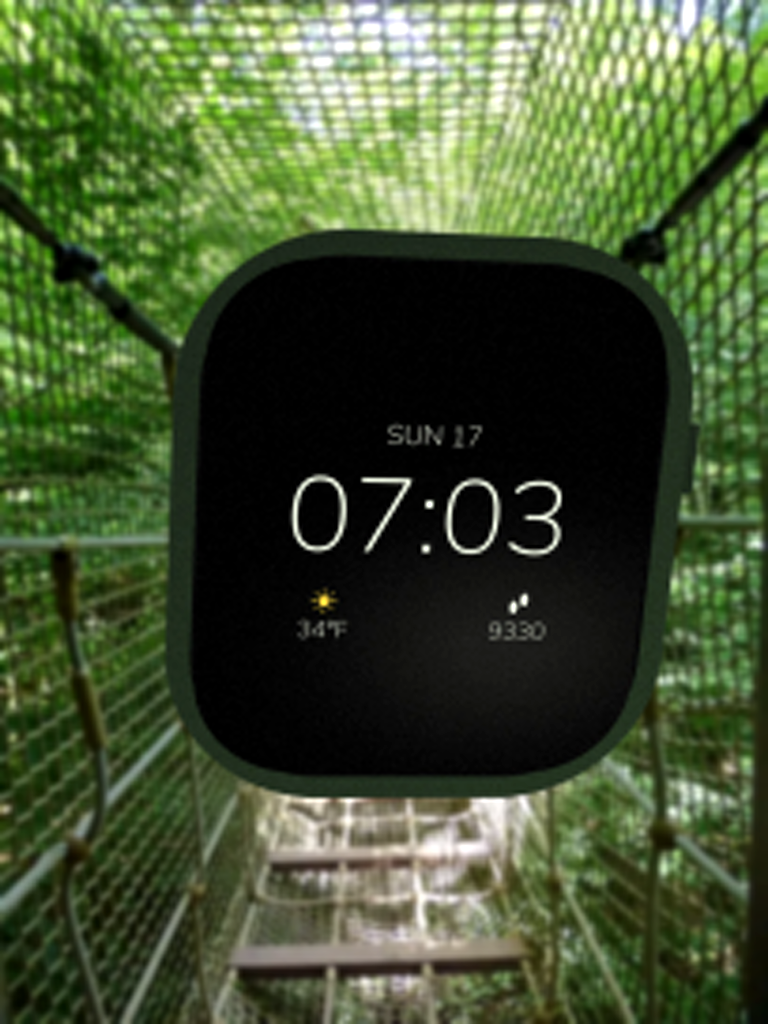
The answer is 7:03
